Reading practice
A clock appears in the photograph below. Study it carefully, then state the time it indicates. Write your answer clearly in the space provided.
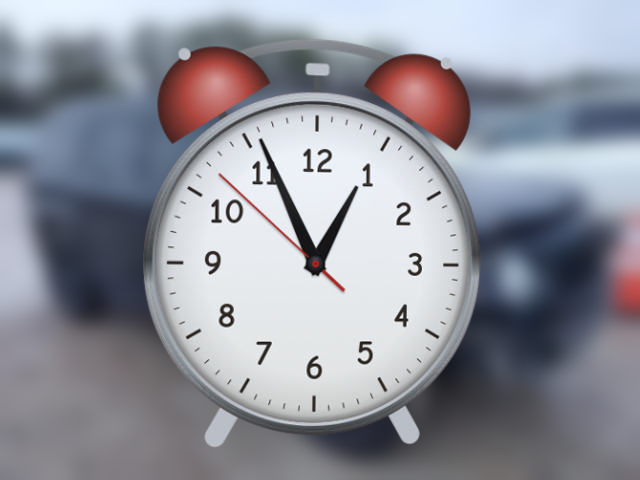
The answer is 12:55:52
